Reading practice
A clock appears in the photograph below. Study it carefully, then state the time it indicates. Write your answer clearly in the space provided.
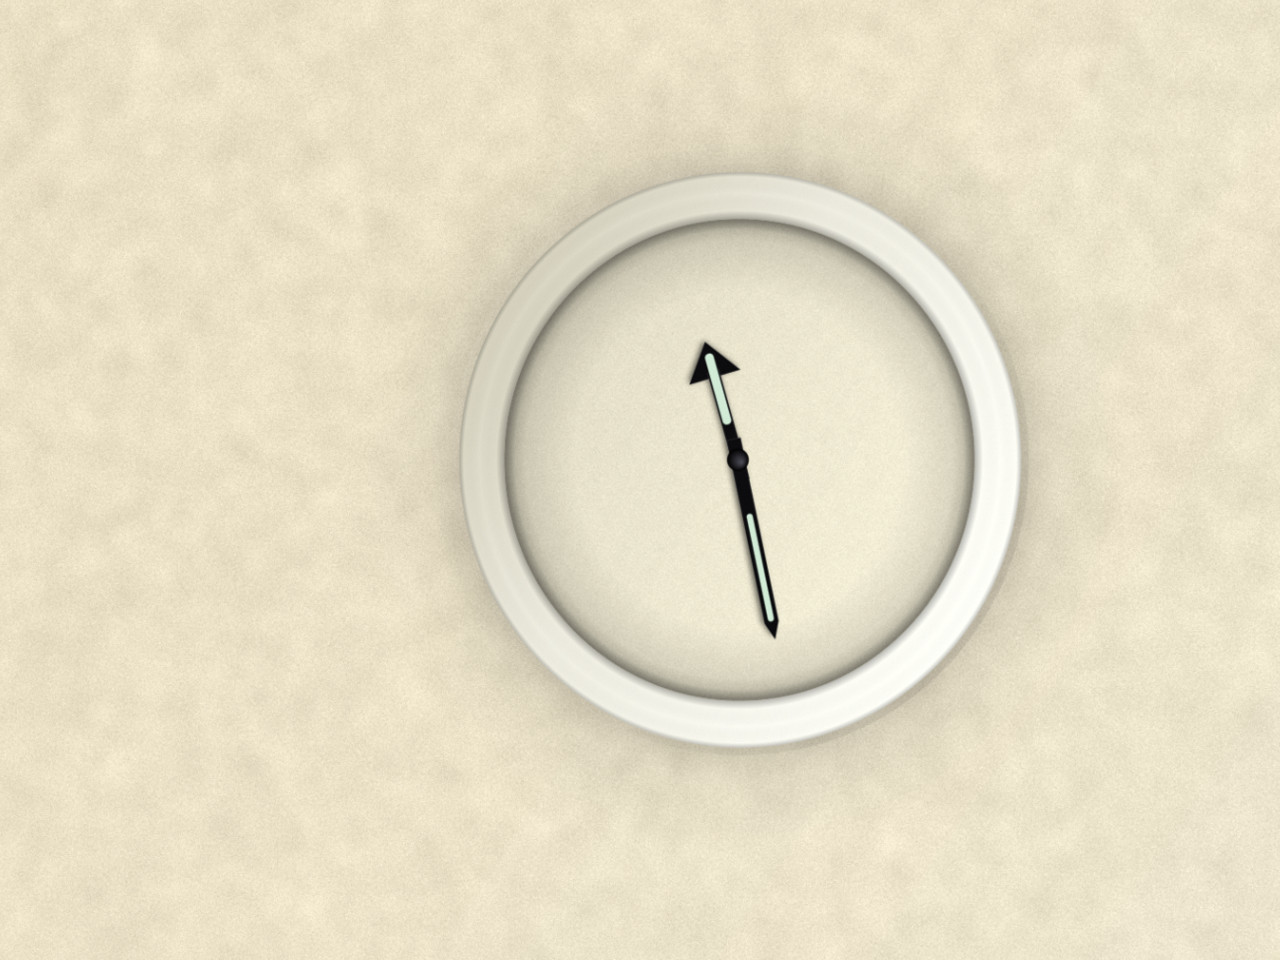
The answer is 11:28
